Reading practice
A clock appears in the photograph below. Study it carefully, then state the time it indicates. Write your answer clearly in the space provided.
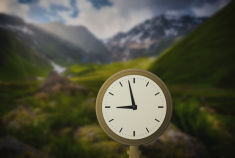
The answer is 8:58
